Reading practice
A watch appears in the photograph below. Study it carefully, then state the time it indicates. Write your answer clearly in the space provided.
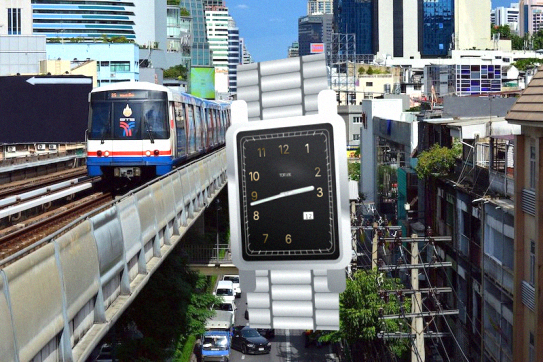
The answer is 2:43
